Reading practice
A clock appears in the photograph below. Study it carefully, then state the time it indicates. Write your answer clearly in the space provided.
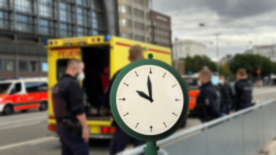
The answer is 9:59
